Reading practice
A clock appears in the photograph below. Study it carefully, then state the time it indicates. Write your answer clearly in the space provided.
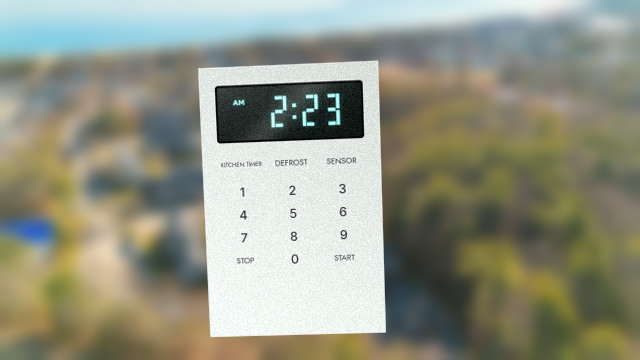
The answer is 2:23
